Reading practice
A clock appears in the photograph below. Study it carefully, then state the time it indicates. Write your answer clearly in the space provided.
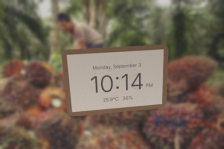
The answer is 10:14
